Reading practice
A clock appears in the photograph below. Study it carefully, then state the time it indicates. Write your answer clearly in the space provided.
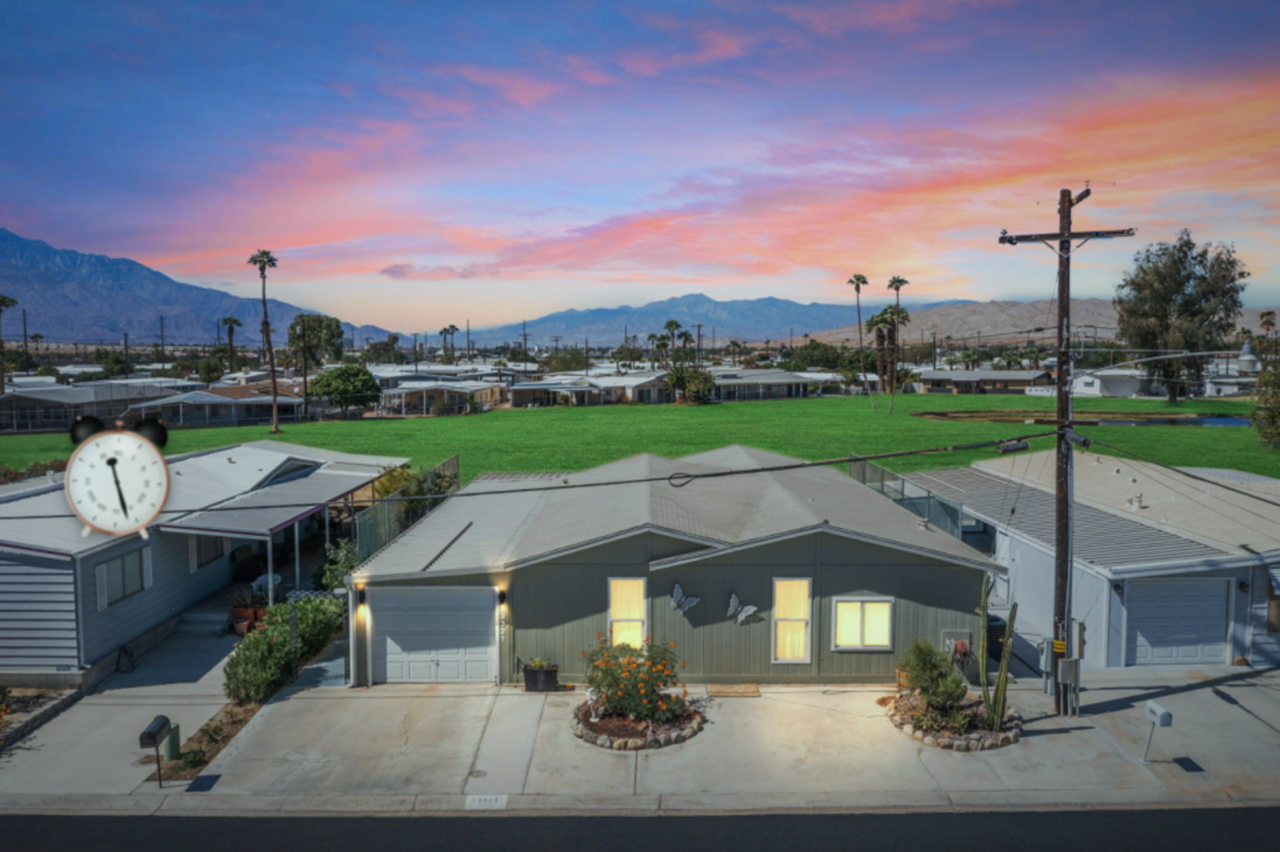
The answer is 11:27
